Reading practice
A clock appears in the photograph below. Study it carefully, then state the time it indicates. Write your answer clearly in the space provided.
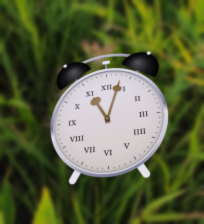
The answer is 11:03
